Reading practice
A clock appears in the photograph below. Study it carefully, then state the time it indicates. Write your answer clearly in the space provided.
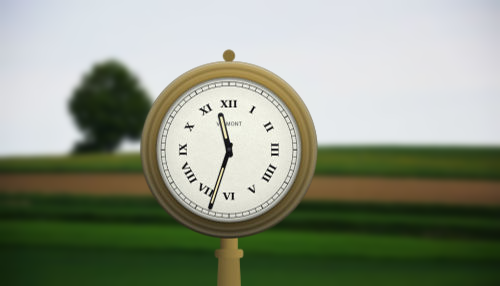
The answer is 11:33
